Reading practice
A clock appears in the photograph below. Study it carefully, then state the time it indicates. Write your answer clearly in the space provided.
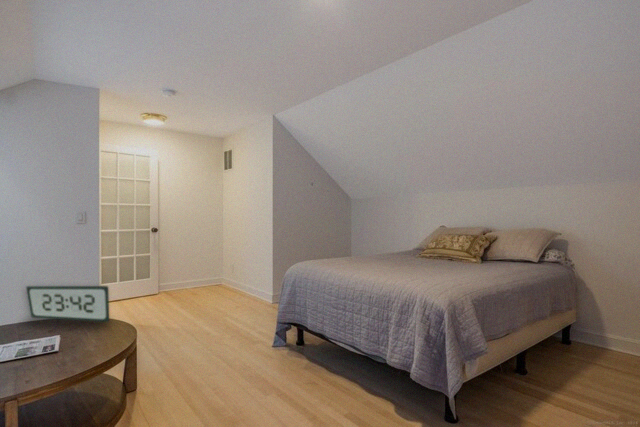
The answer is 23:42
